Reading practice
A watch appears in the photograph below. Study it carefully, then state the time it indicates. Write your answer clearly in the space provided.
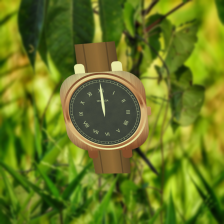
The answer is 12:00
